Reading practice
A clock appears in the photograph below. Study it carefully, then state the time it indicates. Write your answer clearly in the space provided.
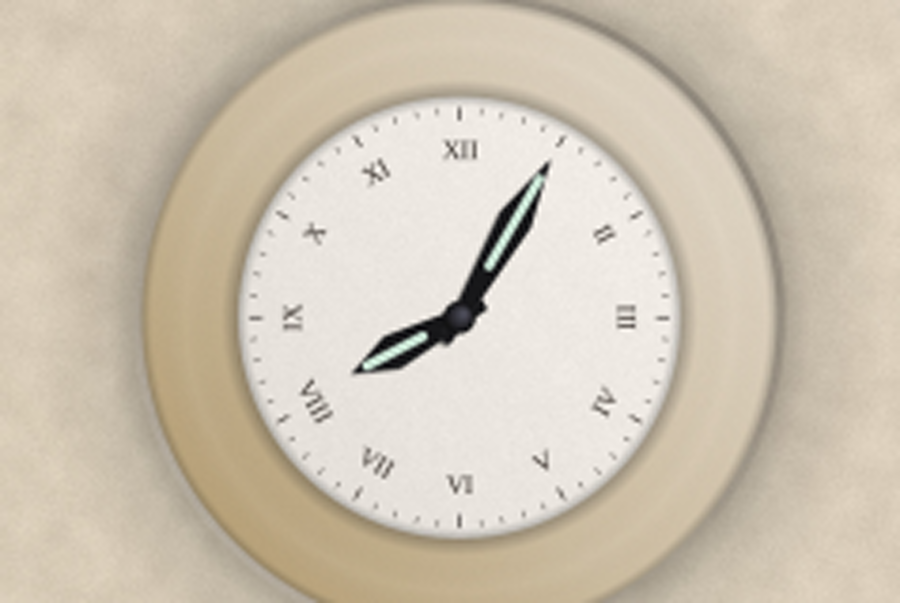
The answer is 8:05
